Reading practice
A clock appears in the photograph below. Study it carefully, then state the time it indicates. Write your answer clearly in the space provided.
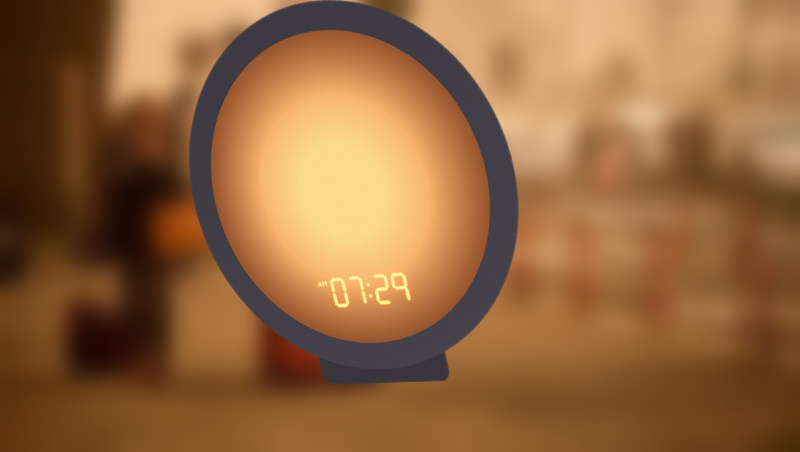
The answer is 7:29
